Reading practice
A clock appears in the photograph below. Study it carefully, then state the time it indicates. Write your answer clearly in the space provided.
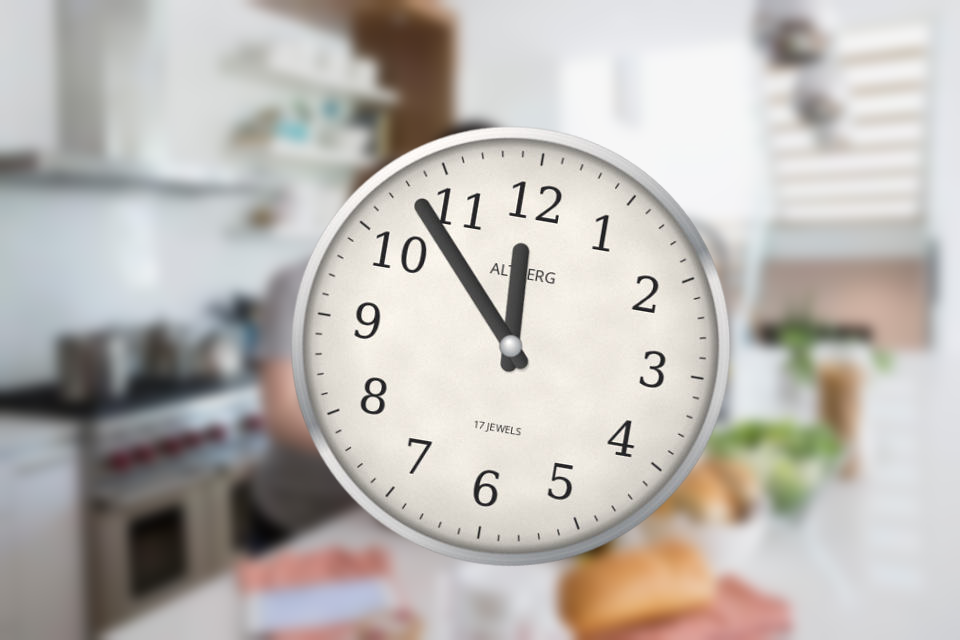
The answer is 11:53
